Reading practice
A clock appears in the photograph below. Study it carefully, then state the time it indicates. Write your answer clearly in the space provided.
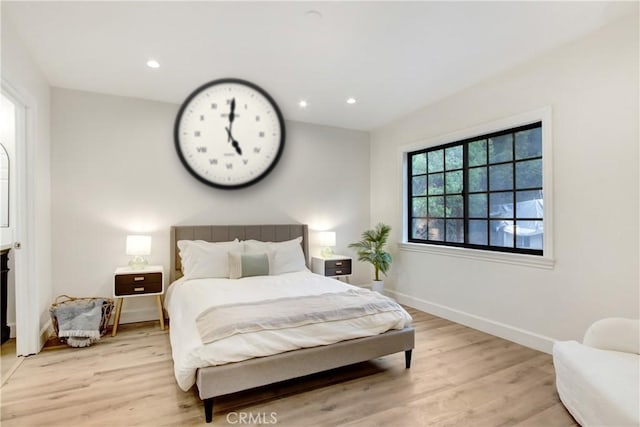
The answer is 5:01
